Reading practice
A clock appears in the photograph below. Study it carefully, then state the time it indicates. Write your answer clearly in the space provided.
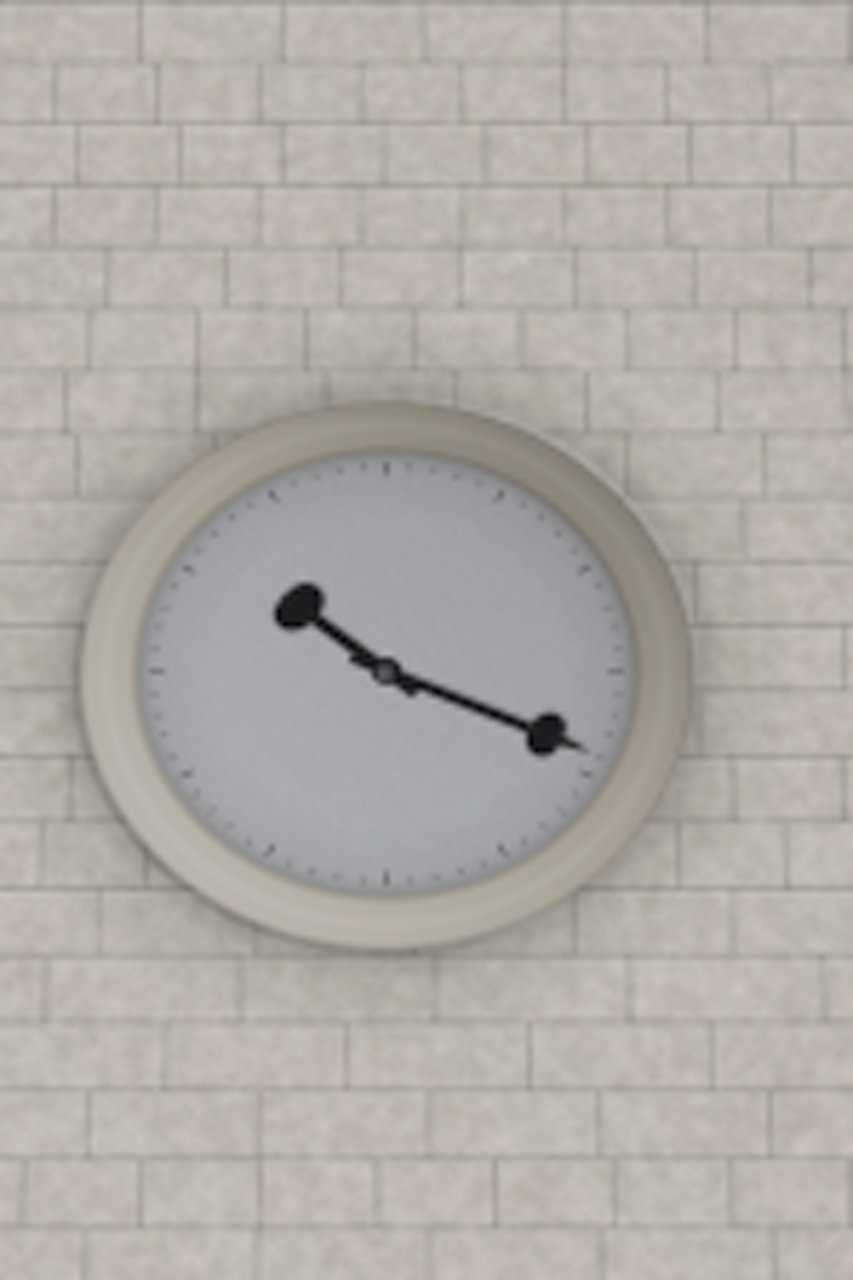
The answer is 10:19
